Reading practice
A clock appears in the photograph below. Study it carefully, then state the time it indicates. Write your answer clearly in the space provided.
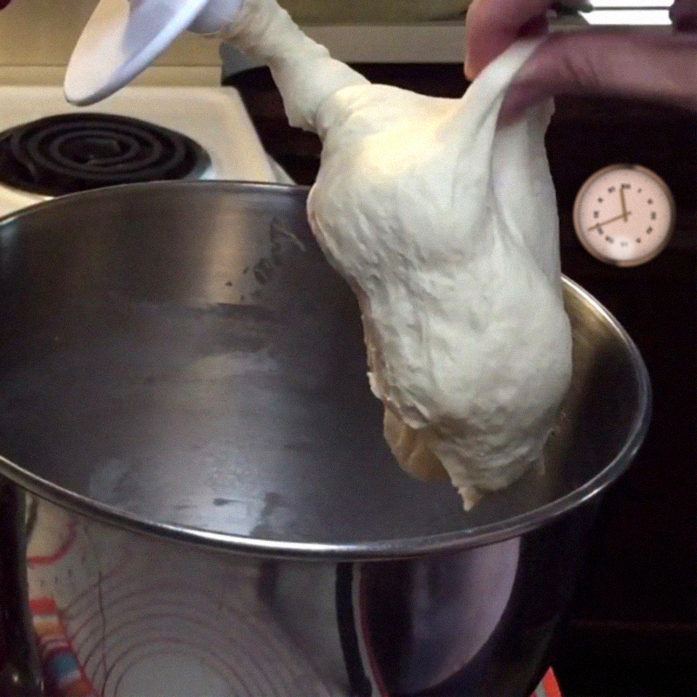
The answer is 11:41
